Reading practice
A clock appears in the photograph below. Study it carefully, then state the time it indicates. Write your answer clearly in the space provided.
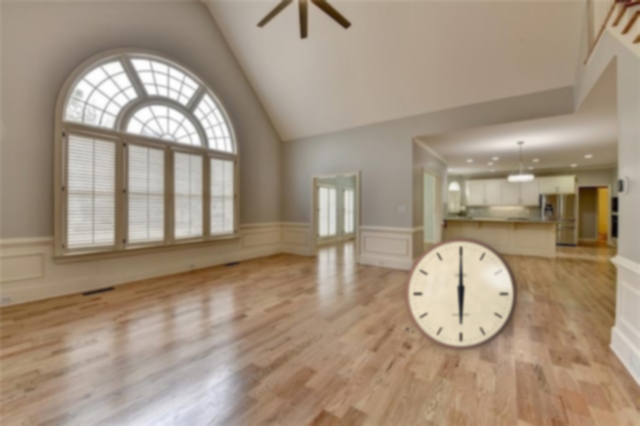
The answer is 6:00
